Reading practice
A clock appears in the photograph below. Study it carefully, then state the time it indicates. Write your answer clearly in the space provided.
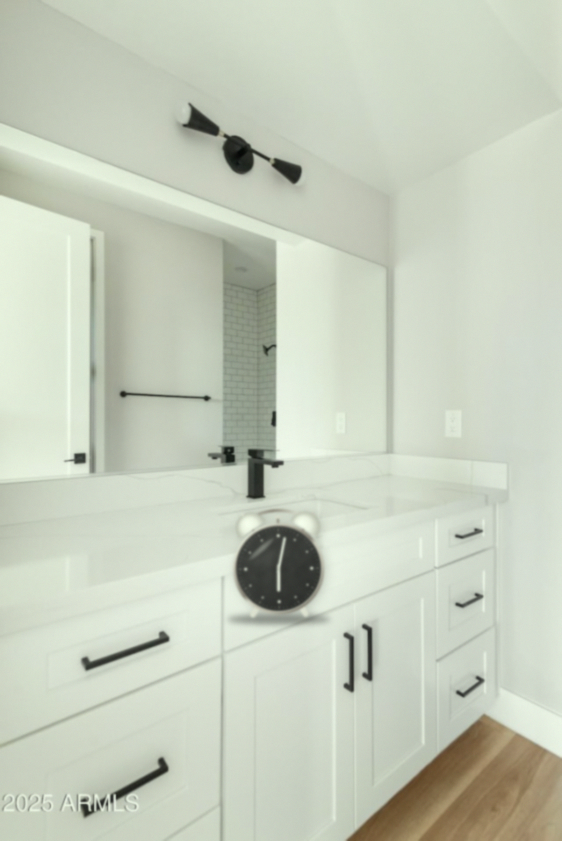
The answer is 6:02
